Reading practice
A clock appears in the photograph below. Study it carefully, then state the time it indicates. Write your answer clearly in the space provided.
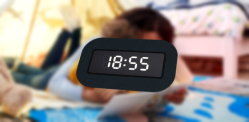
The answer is 18:55
